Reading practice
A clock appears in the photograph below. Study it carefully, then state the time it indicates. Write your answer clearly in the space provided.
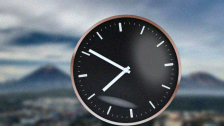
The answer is 7:51
